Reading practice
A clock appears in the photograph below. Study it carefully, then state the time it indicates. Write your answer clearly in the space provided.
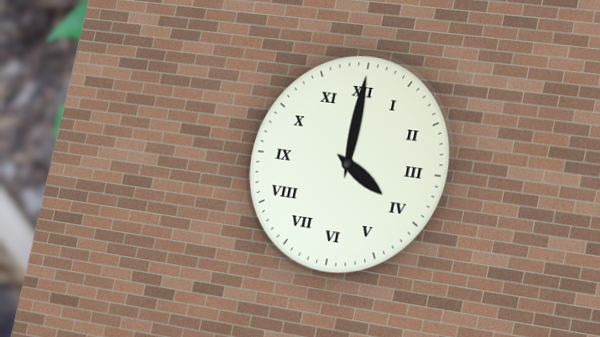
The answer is 4:00
